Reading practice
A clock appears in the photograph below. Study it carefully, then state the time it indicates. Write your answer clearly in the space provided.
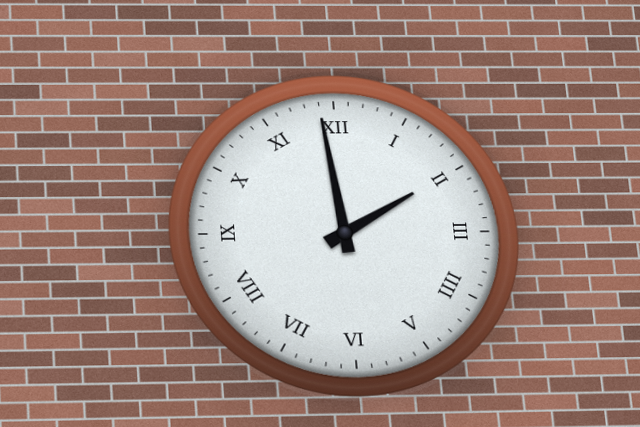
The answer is 1:59
